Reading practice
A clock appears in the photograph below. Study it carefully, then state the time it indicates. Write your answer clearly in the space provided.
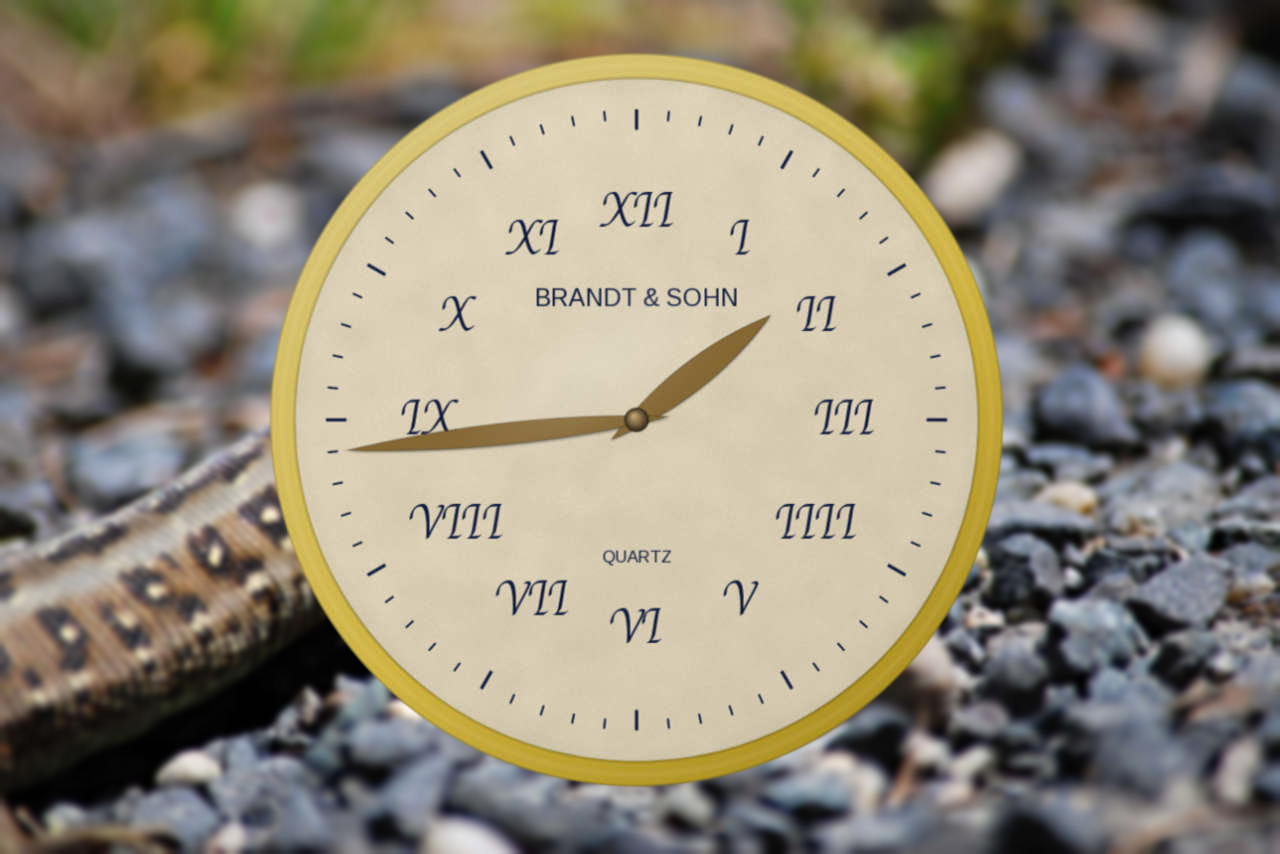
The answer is 1:44
